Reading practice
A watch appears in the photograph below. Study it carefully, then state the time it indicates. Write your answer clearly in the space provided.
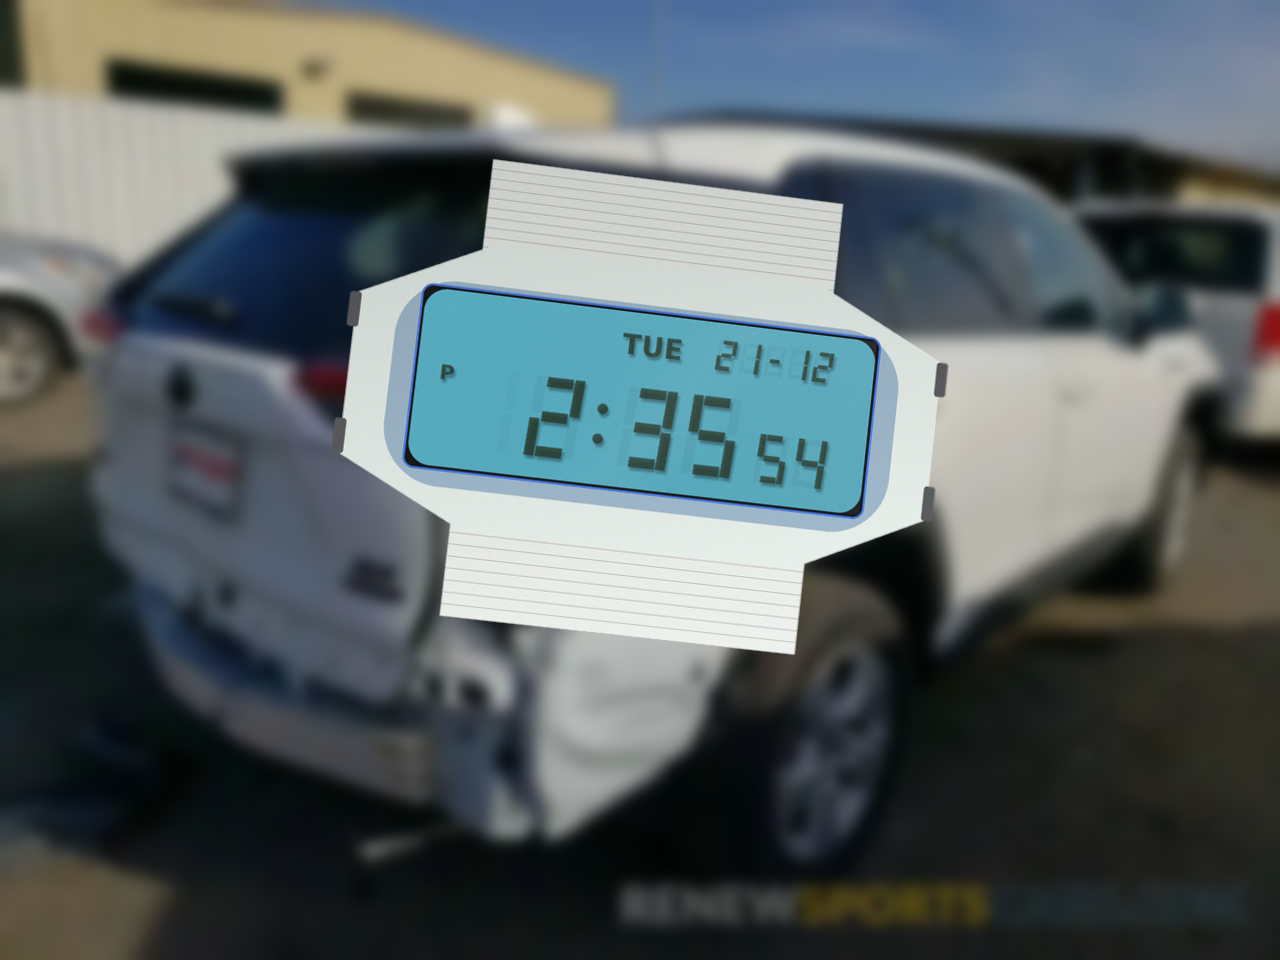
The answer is 2:35:54
